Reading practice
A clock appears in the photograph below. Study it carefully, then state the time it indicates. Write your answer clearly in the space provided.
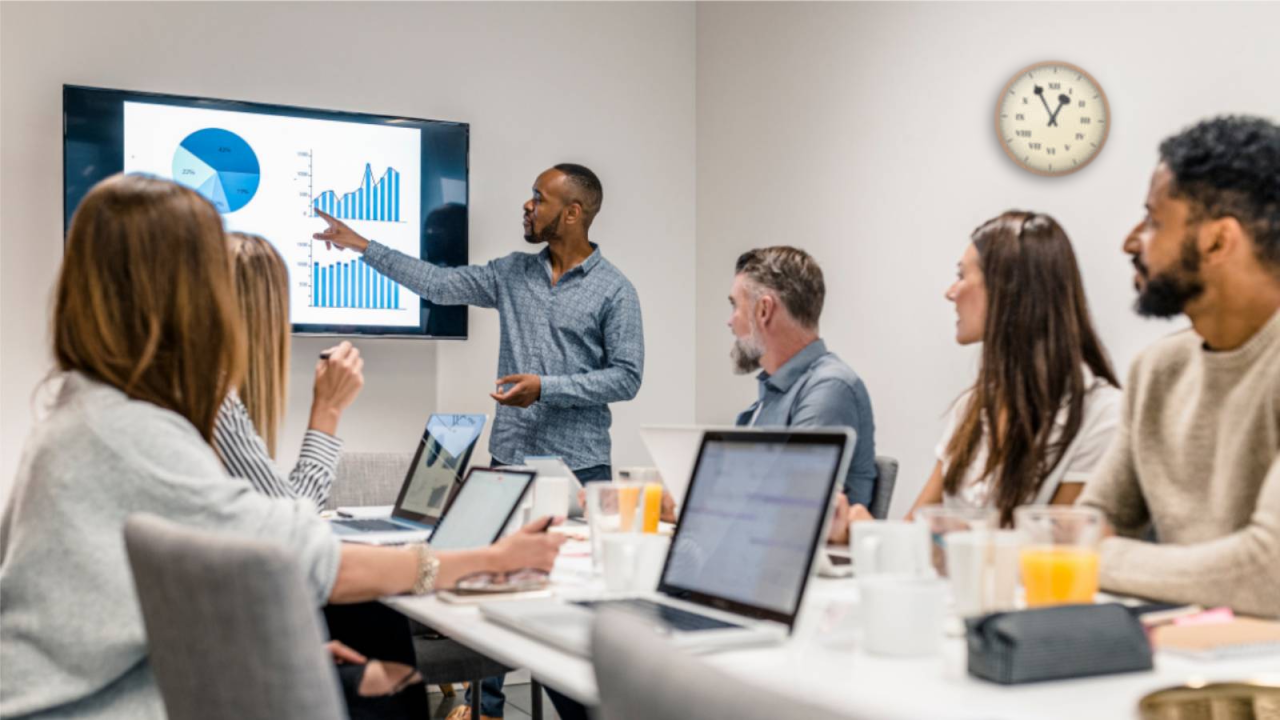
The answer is 12:55
